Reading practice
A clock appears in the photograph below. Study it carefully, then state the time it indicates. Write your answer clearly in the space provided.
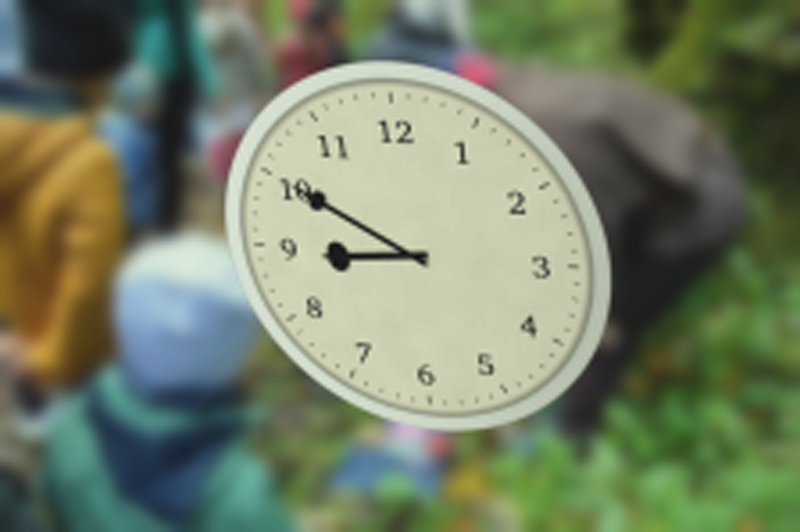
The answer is 8:50
